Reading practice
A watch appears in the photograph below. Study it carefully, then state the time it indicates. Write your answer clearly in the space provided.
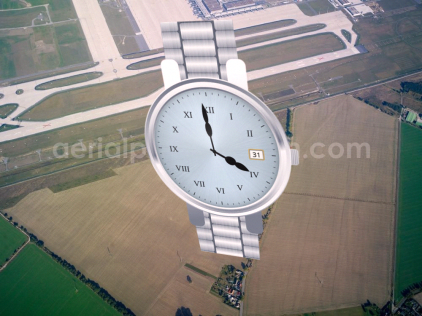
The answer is 3:59
